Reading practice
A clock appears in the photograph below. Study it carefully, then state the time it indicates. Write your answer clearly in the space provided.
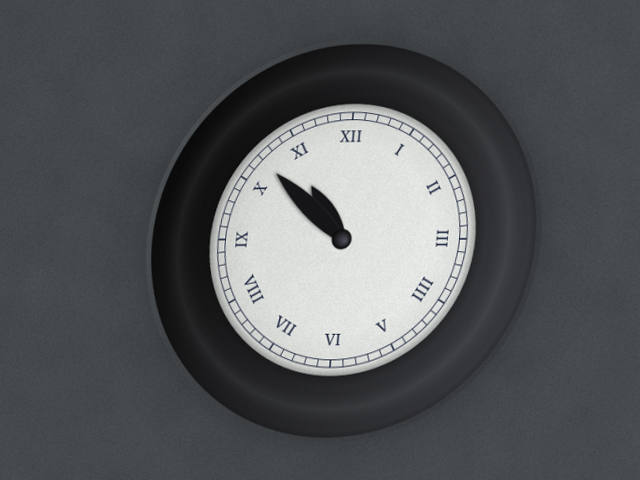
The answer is 10:52
